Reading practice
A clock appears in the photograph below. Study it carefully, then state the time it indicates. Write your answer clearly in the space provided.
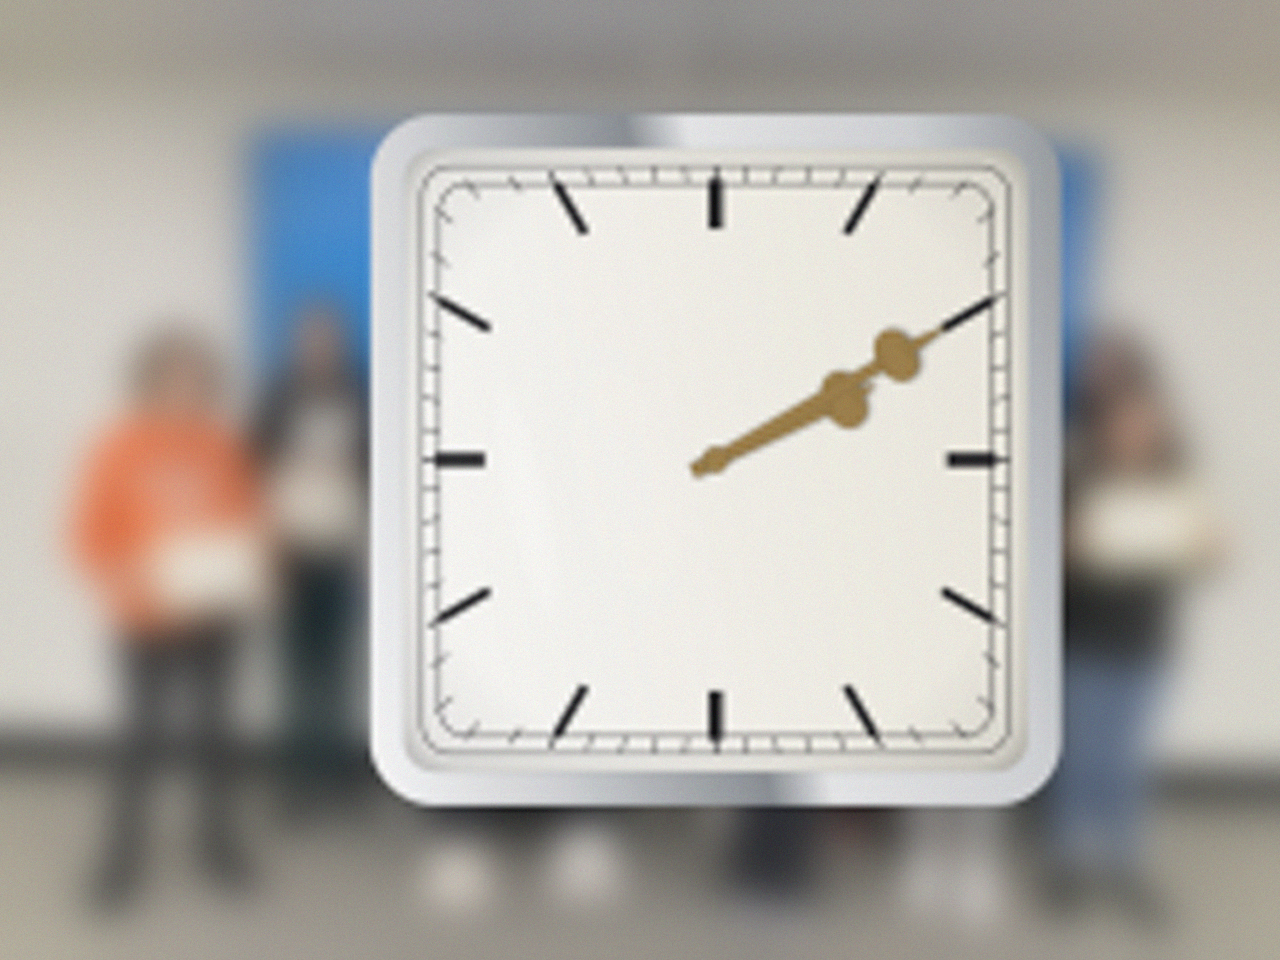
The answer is 2:10
